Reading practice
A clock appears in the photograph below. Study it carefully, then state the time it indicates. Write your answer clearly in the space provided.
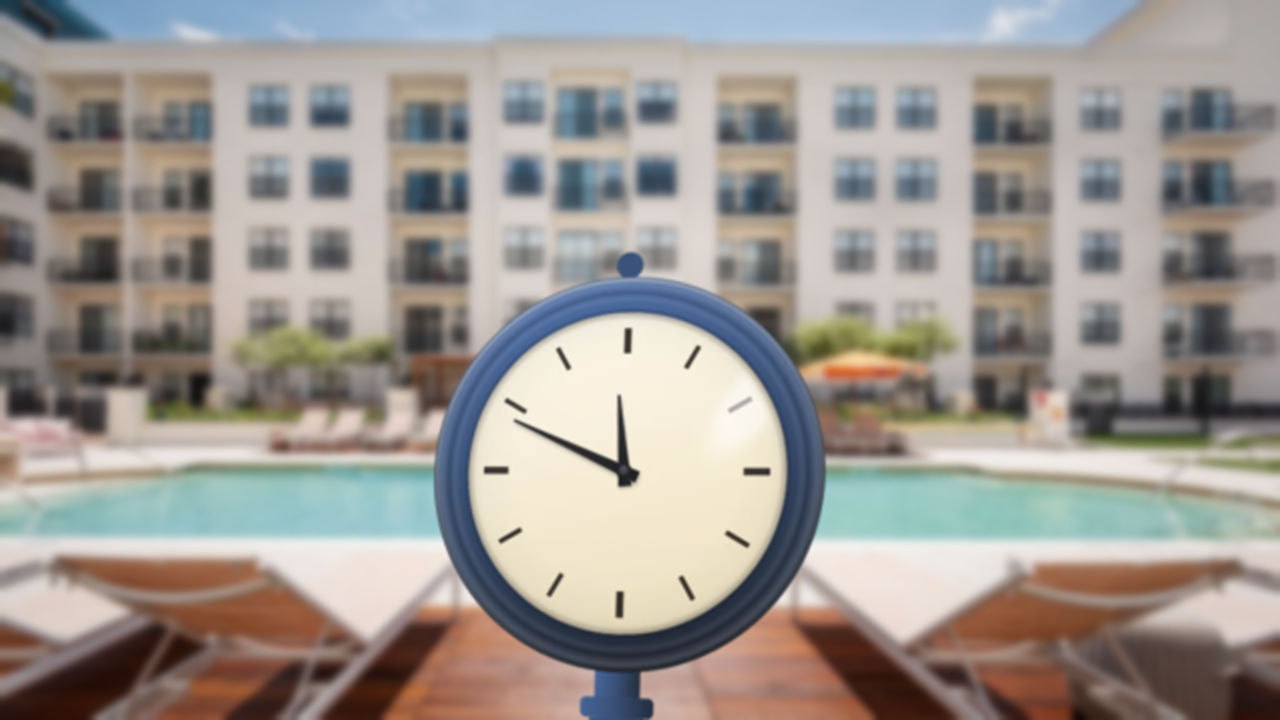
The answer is 11:49
